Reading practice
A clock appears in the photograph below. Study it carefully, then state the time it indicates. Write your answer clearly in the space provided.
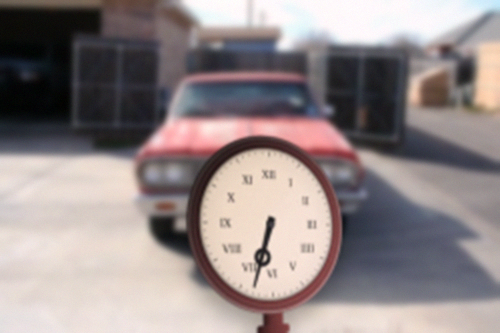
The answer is 6:33
